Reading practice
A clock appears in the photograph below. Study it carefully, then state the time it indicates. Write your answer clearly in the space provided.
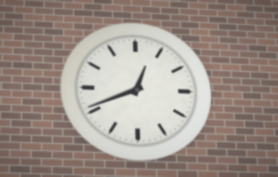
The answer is 12:41
